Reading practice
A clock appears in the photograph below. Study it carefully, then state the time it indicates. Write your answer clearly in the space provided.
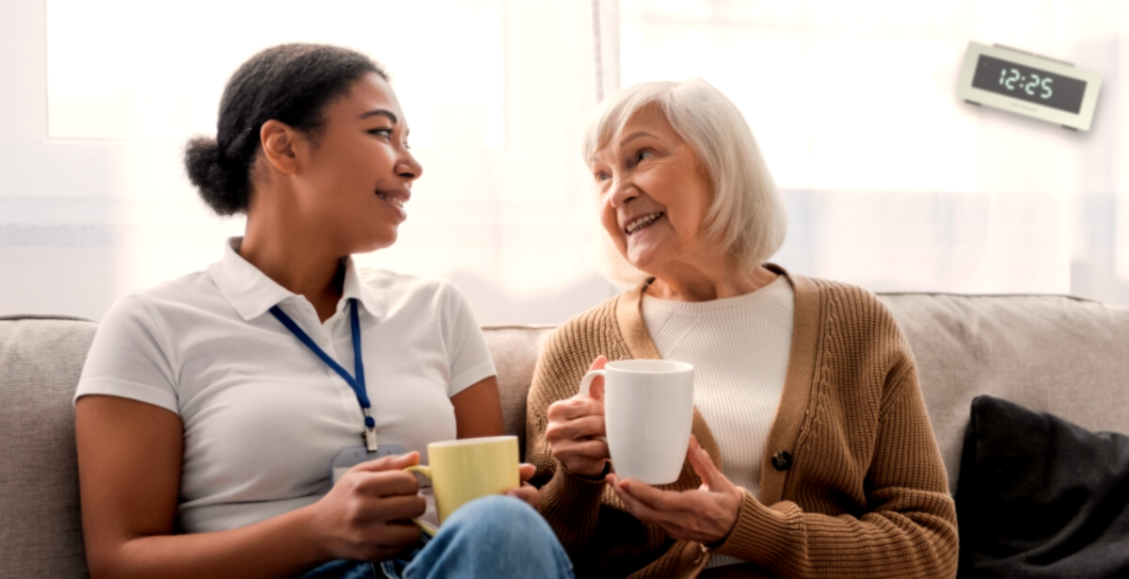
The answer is 12:25
